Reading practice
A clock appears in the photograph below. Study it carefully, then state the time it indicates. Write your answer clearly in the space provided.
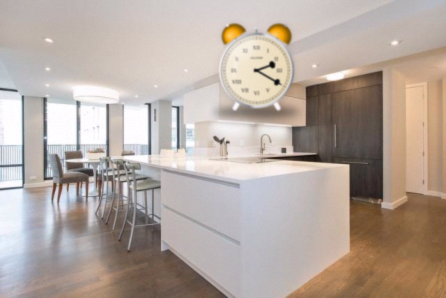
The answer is 2:20
